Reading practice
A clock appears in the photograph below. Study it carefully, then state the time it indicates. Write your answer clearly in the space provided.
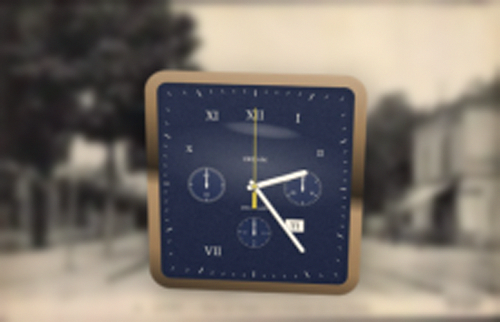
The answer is 2:24
